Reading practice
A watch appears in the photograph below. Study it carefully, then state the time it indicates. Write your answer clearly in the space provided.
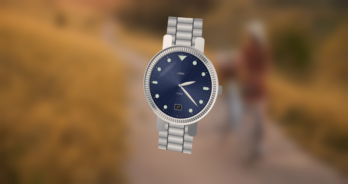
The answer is 2:22
